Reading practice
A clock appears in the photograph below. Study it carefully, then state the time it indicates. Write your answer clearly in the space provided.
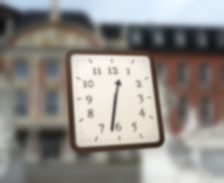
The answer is 12:32
